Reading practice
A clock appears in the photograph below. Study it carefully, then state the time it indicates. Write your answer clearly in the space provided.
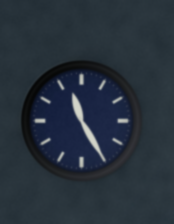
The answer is 11:25
